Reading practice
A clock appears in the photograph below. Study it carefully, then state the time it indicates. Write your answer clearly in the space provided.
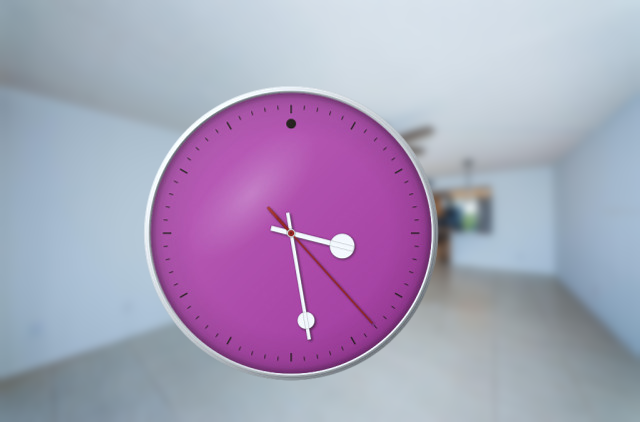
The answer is 3:28:23
